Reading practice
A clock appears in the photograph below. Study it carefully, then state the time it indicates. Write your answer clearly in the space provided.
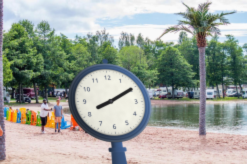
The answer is 8:10
